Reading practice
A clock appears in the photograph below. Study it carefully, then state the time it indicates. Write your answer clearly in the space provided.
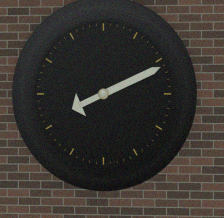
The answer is 8:11
